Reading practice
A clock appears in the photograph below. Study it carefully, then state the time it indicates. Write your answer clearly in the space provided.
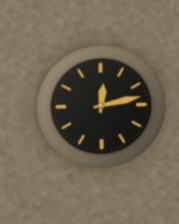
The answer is 12:13
